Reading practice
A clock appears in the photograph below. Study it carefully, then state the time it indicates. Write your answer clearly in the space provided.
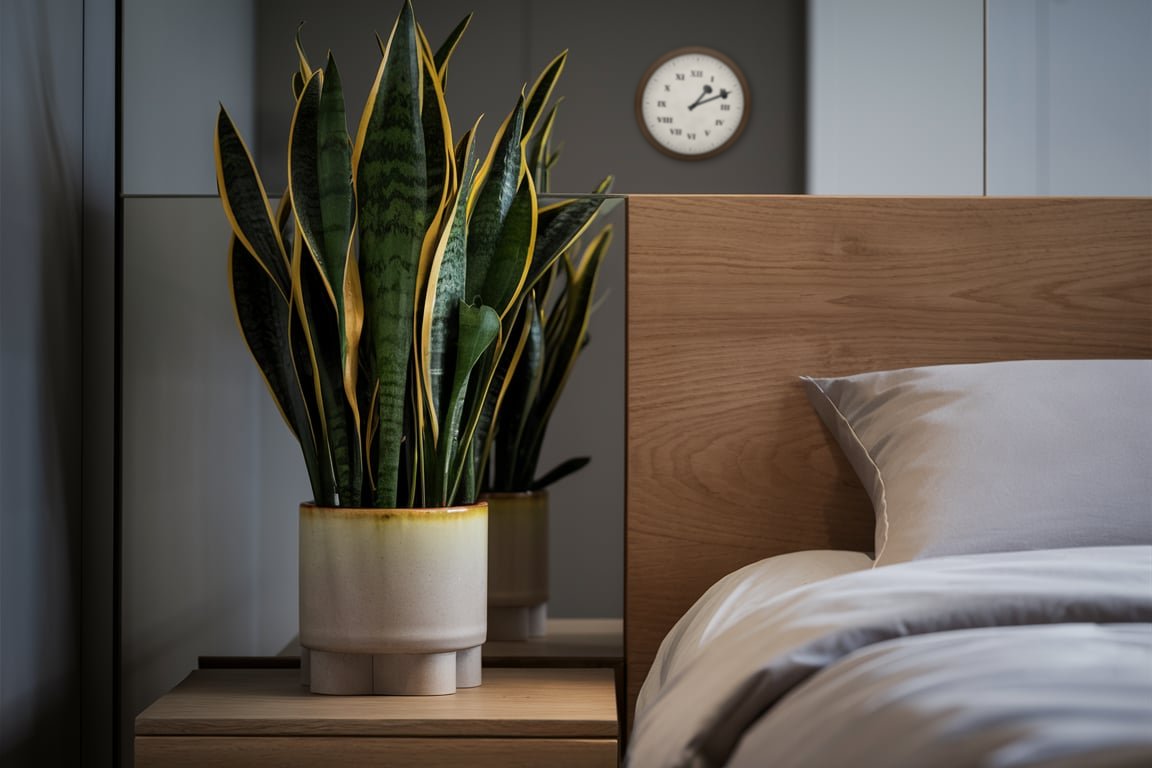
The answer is 1:11
